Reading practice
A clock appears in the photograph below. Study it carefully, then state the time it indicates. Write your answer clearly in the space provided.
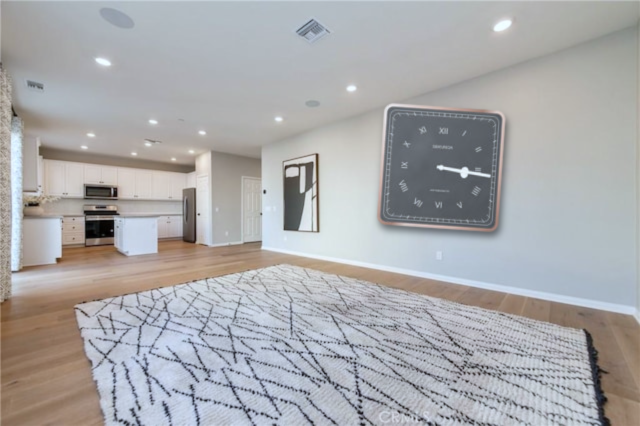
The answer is 3:16
